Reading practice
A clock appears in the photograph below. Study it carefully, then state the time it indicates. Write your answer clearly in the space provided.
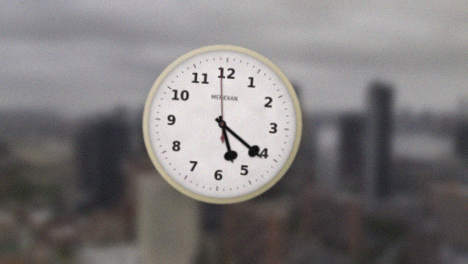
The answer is 5:20:59
